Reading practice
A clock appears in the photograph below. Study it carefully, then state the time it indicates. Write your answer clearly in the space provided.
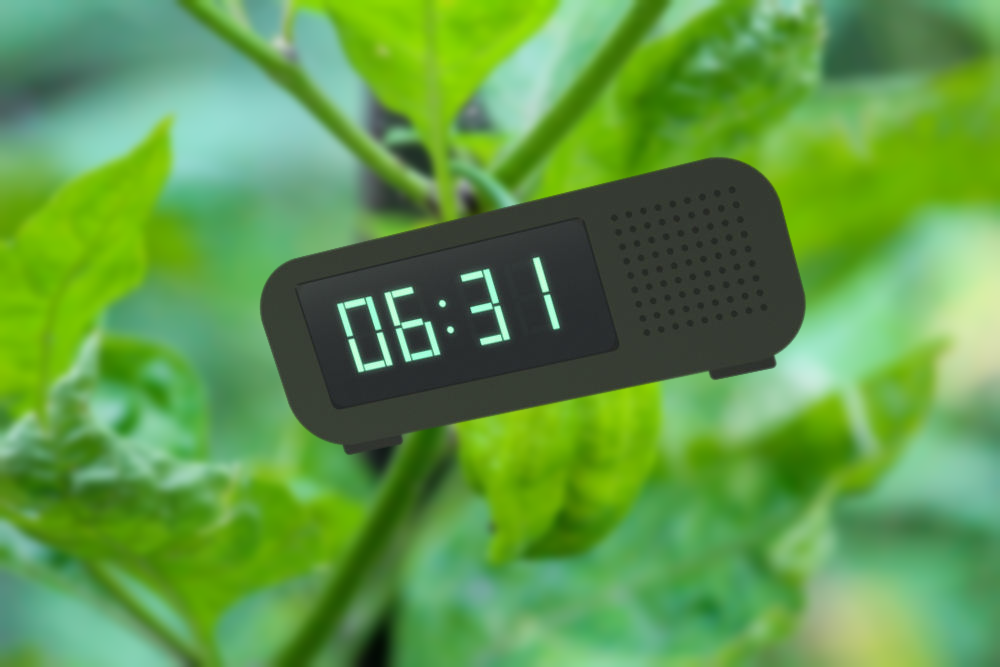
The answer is 6:31
